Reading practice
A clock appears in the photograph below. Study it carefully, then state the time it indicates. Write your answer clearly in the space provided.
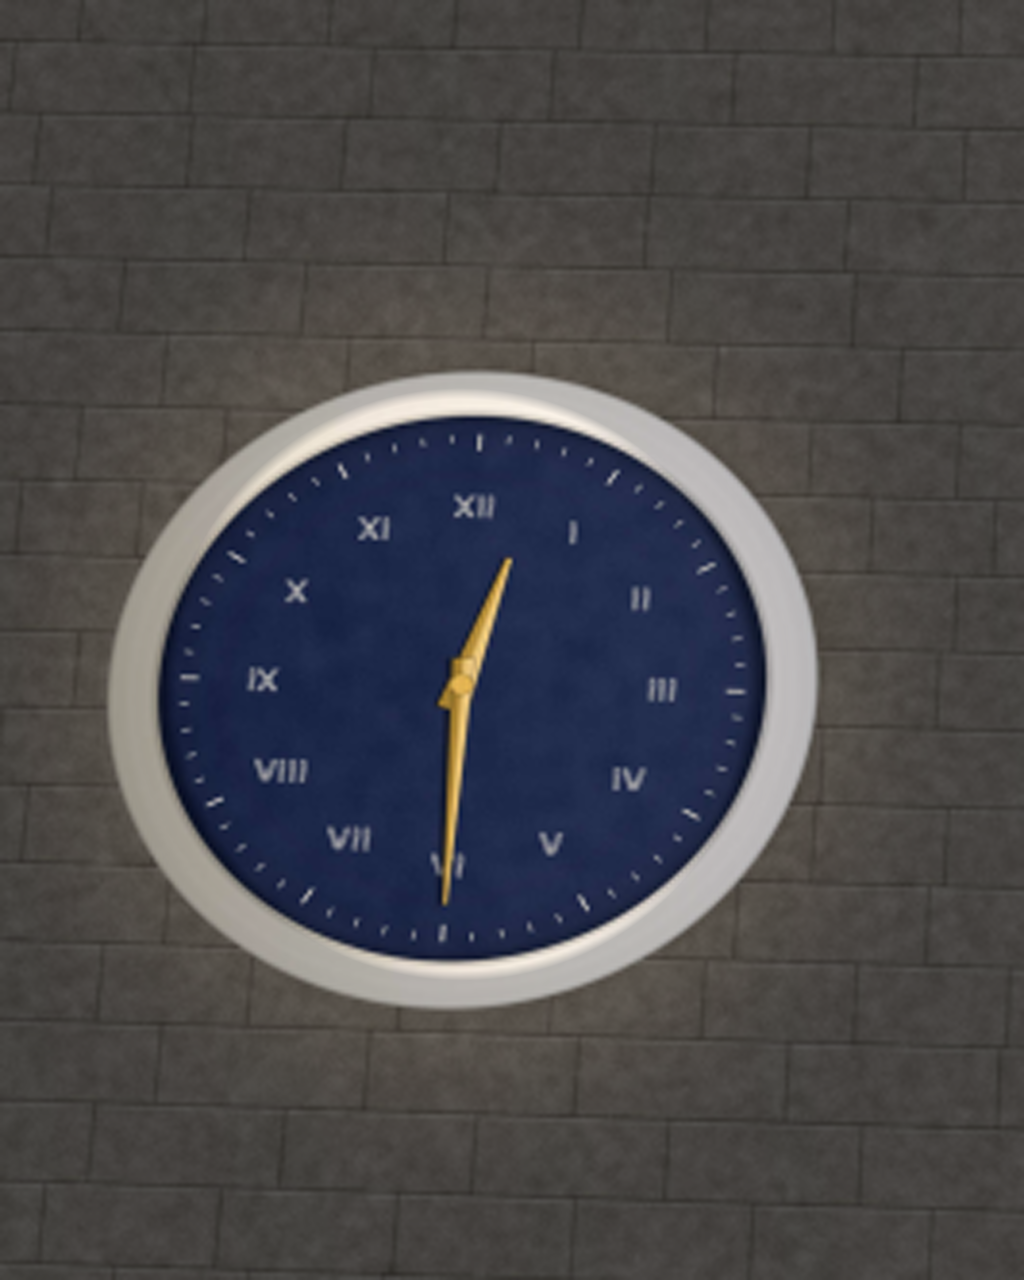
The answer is 12:30
